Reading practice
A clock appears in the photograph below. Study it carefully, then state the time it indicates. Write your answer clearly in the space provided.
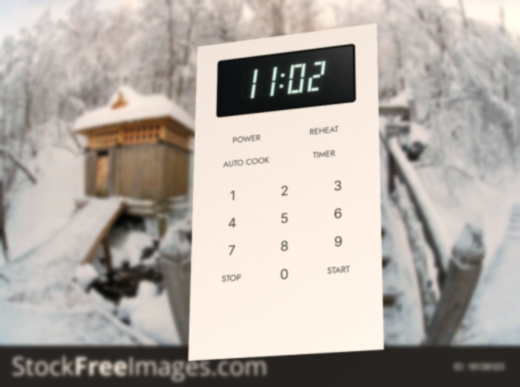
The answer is 11:02
